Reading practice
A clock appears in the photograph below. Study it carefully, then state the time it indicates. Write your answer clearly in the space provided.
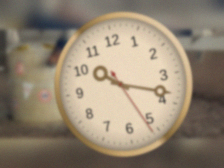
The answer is 10:18:26
